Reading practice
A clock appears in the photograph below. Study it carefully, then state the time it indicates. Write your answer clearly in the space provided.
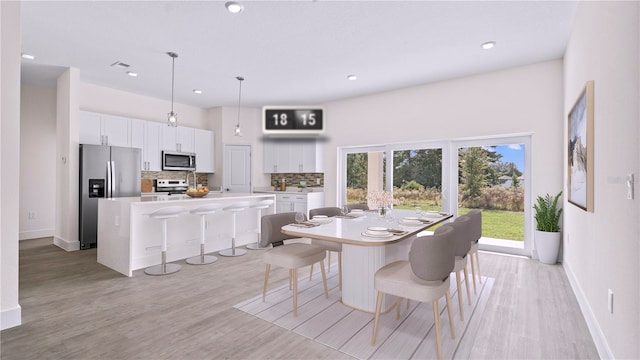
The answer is 18:15
